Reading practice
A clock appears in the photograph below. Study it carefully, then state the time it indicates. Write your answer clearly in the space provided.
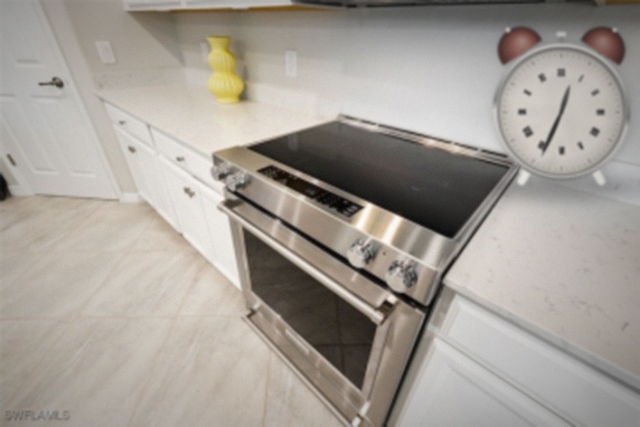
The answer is 12:34
